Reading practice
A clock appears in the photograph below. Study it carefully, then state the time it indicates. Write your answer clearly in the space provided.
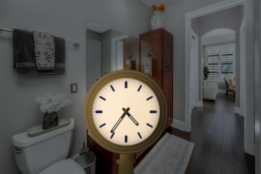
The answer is 4:36
